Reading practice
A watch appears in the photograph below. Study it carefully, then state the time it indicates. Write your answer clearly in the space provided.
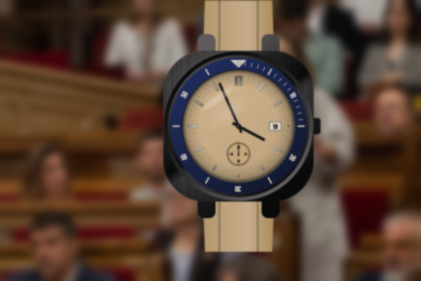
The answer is 3:56
